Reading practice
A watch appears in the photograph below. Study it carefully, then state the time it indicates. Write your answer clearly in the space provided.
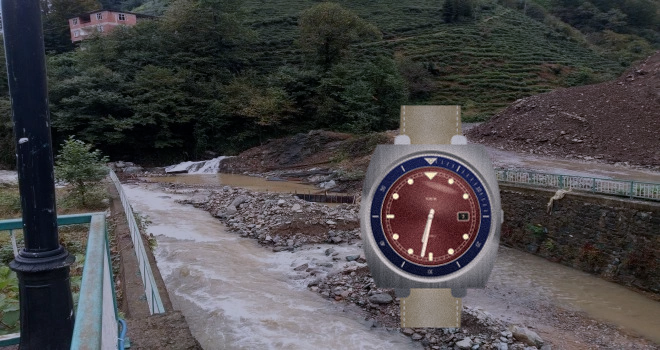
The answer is 6:32
